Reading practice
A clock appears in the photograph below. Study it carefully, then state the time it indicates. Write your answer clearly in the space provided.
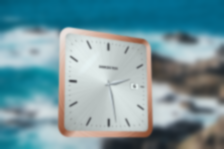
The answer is 2:28
